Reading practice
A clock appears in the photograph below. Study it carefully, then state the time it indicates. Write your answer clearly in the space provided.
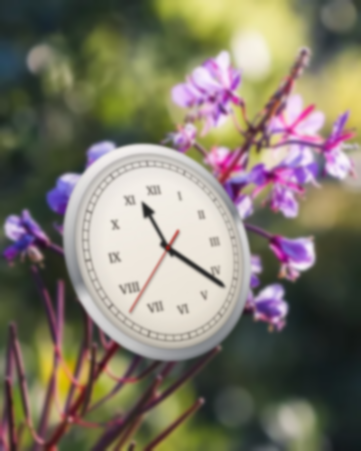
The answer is 11:21:38
